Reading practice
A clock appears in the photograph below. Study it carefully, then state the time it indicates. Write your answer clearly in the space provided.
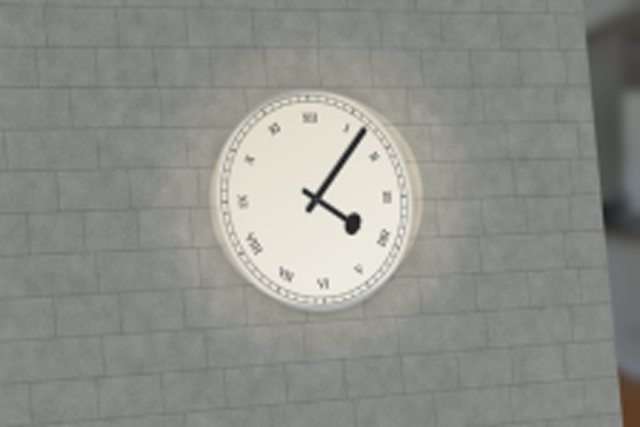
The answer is 4:07
